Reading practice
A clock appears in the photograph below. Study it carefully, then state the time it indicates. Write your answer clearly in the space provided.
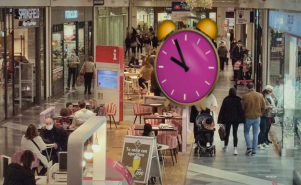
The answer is 9:56
